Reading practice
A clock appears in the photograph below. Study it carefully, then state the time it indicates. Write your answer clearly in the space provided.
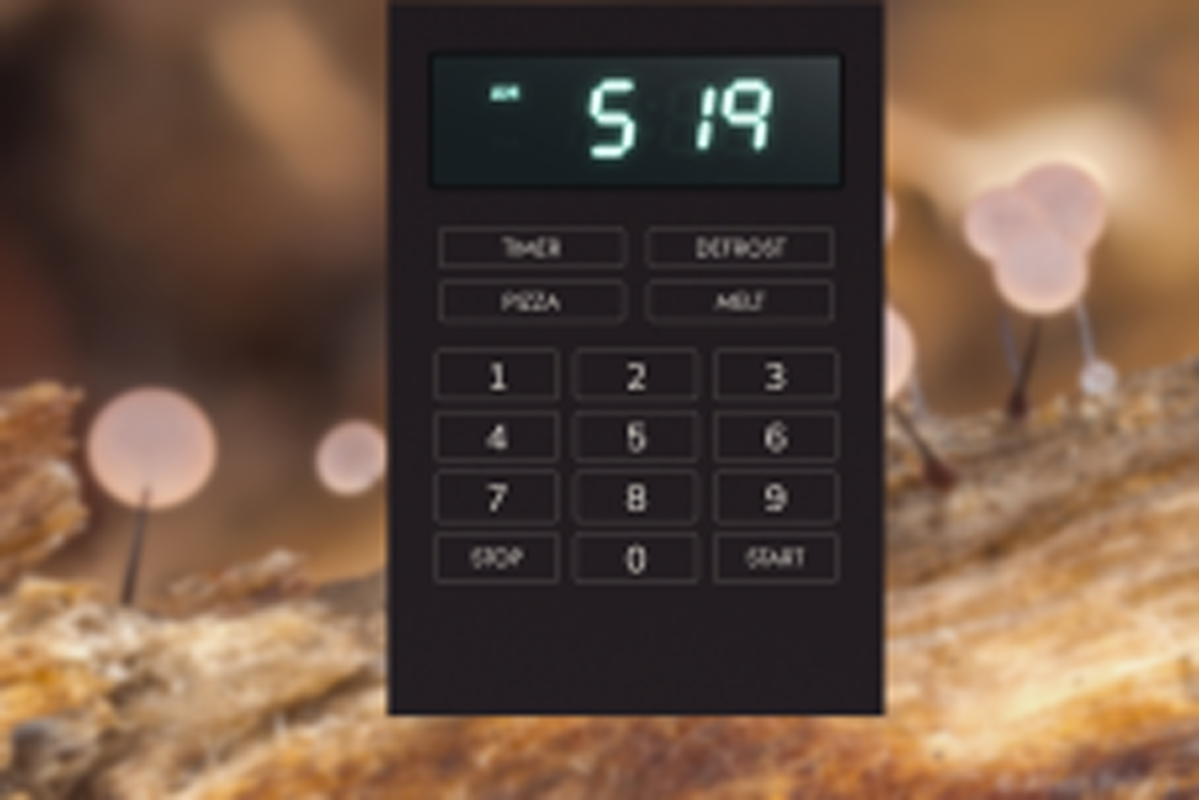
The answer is 5:19
